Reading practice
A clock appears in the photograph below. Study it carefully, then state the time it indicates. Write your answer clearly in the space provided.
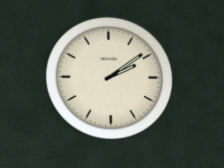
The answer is 2:09
